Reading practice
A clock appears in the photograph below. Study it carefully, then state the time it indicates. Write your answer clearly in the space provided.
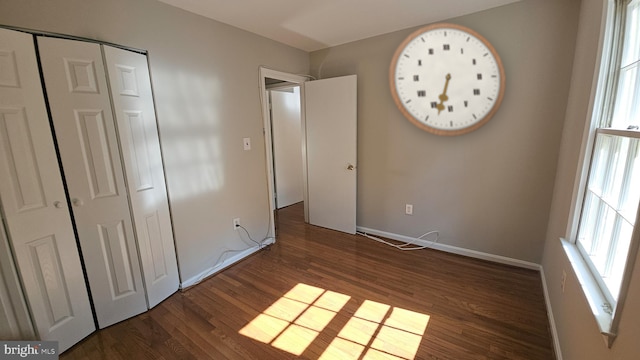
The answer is 6:33
